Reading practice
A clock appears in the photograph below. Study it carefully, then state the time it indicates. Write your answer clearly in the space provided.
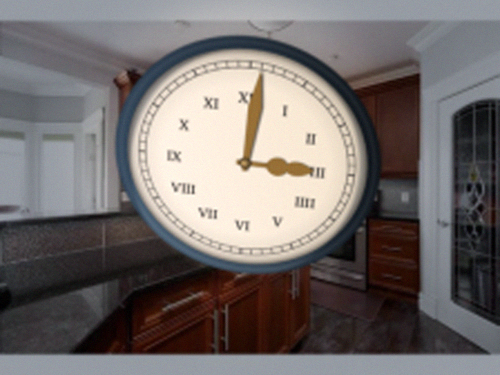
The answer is 3:01
